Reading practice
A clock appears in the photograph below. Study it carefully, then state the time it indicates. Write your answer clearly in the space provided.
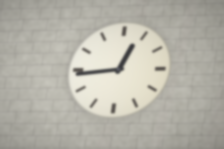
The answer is 12:44
